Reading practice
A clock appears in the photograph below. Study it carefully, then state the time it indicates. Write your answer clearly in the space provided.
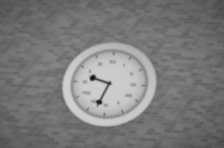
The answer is 9:33
